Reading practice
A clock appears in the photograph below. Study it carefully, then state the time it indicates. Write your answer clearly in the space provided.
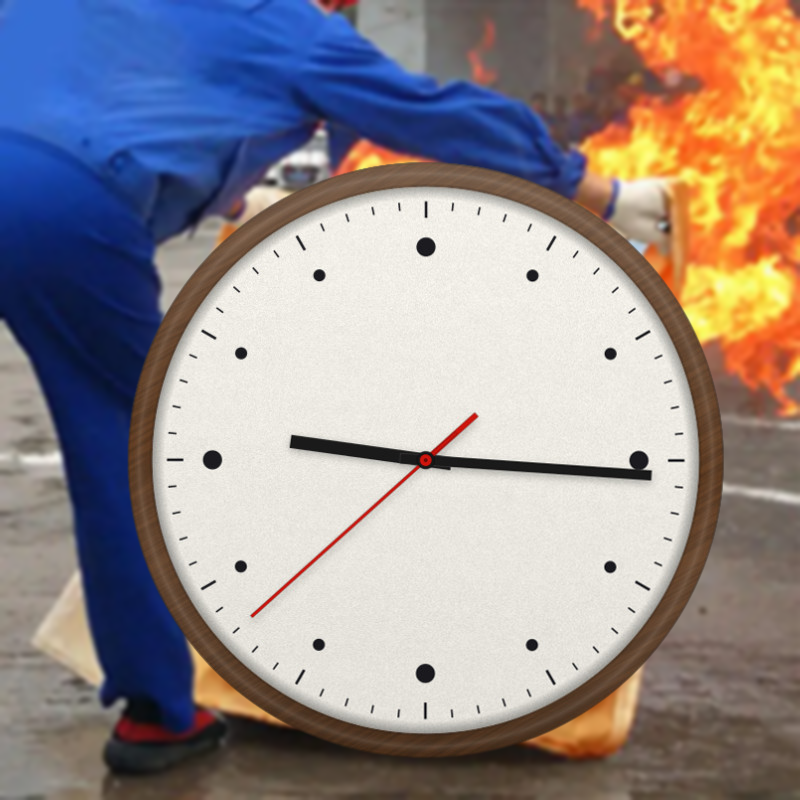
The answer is 9:15:38
